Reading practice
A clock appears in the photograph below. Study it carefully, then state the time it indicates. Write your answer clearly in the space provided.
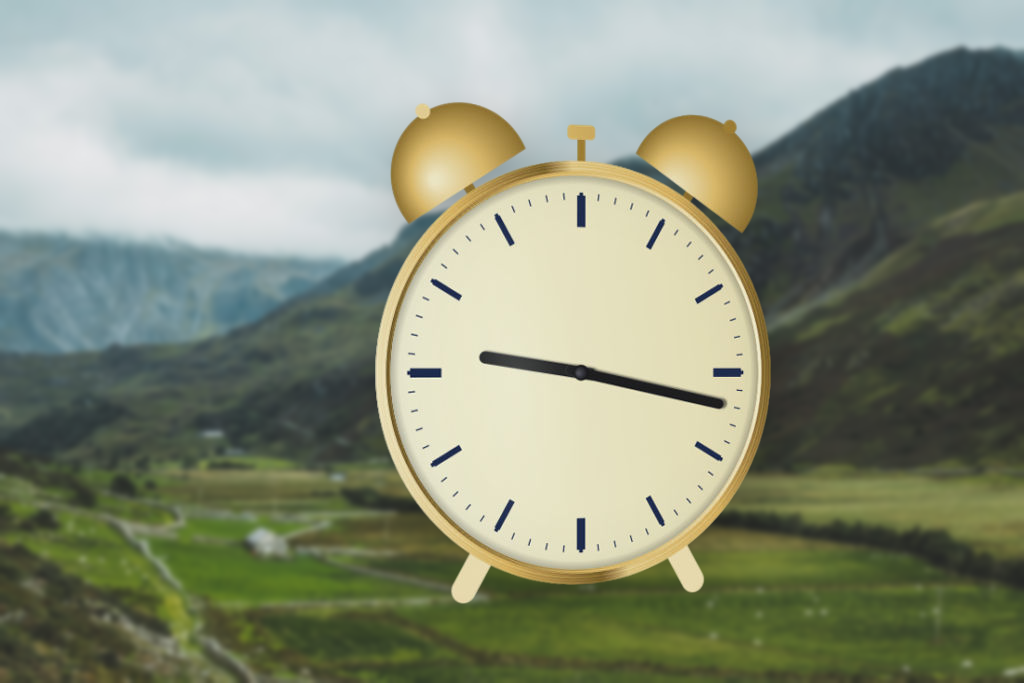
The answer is 9:17
